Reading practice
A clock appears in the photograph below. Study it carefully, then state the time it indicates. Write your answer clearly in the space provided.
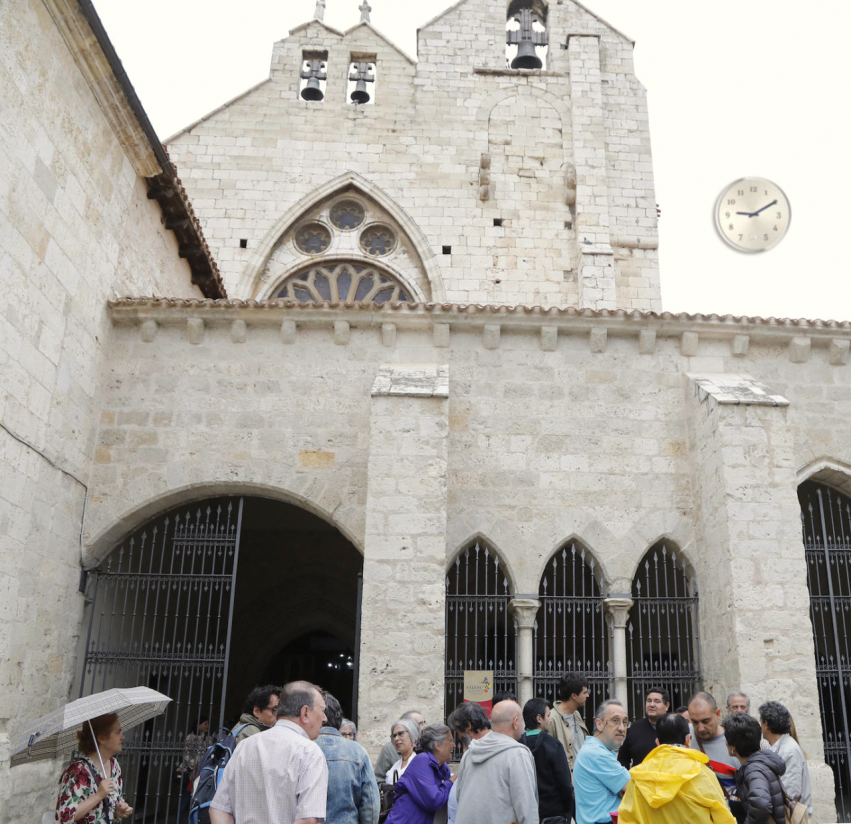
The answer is 9:10
